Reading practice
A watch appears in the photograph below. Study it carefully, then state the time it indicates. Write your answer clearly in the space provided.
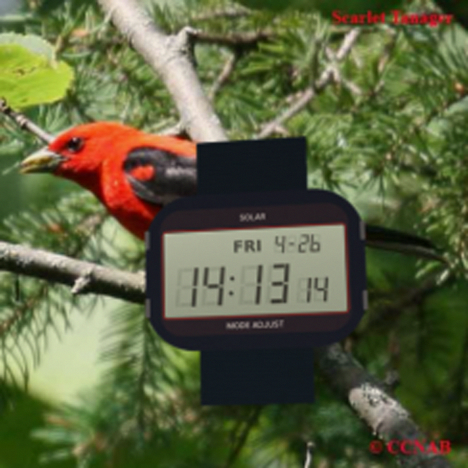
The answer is 14:13:14
